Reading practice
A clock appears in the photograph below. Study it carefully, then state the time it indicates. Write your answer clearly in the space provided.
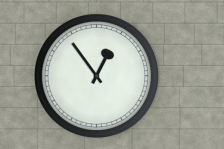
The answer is 12:54
